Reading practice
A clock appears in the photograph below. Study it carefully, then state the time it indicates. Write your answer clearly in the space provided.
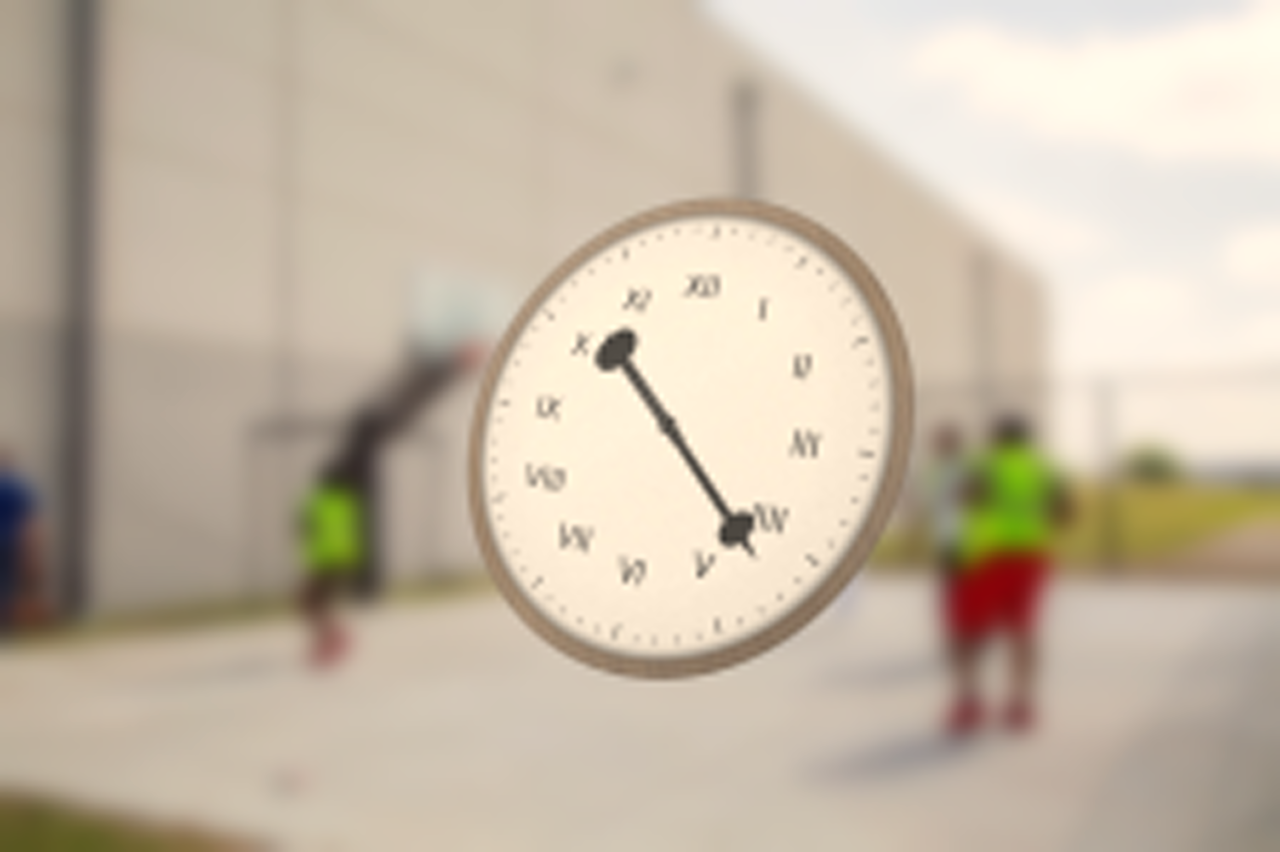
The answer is 10:22
